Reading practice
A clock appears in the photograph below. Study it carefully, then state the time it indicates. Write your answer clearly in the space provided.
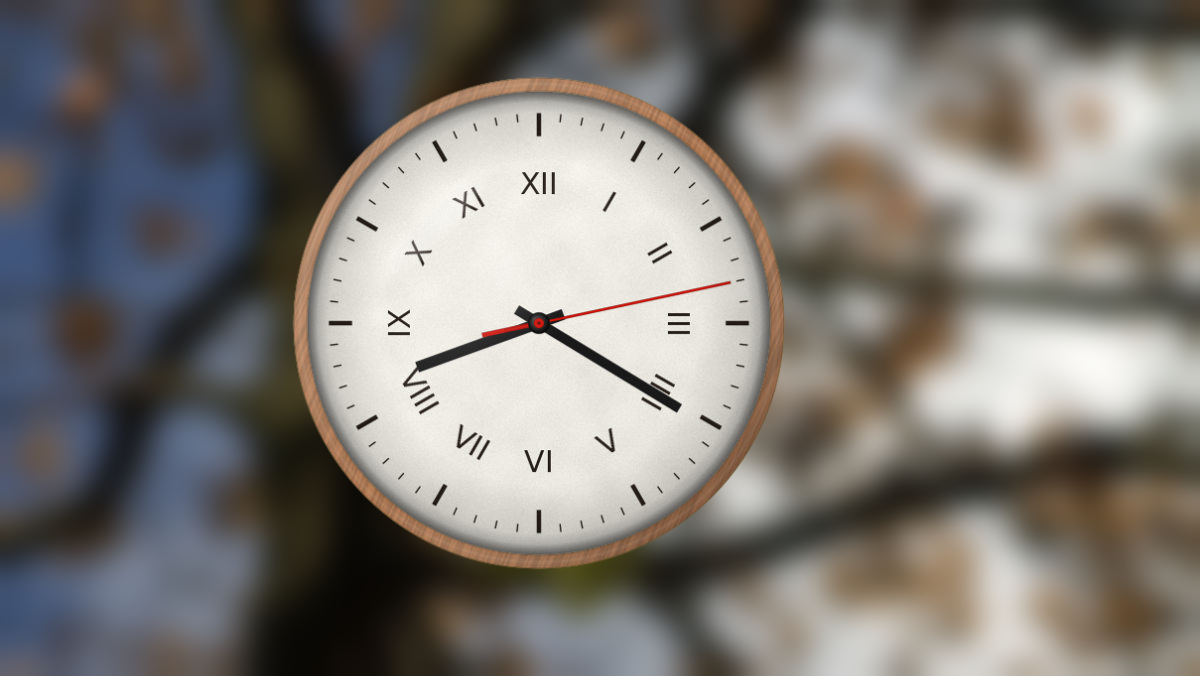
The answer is 8:20:13
